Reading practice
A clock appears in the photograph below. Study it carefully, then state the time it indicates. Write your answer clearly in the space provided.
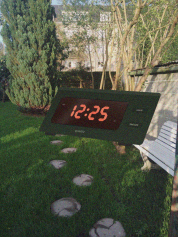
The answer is 12:25
